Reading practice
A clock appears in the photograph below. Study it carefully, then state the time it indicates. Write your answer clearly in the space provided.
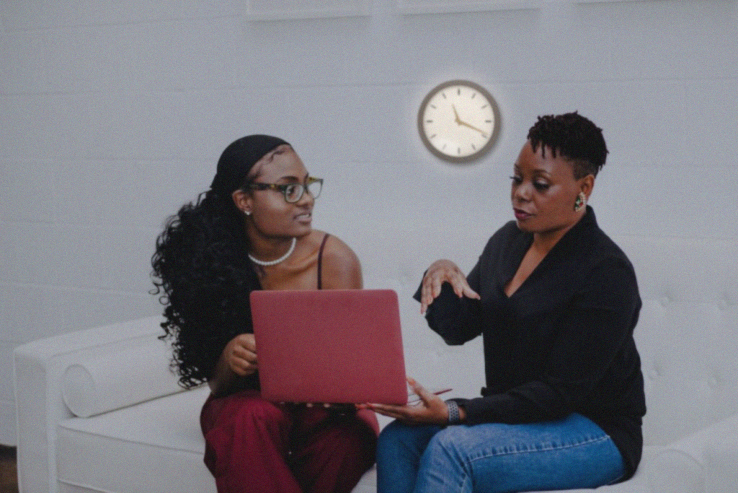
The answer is 11:19
